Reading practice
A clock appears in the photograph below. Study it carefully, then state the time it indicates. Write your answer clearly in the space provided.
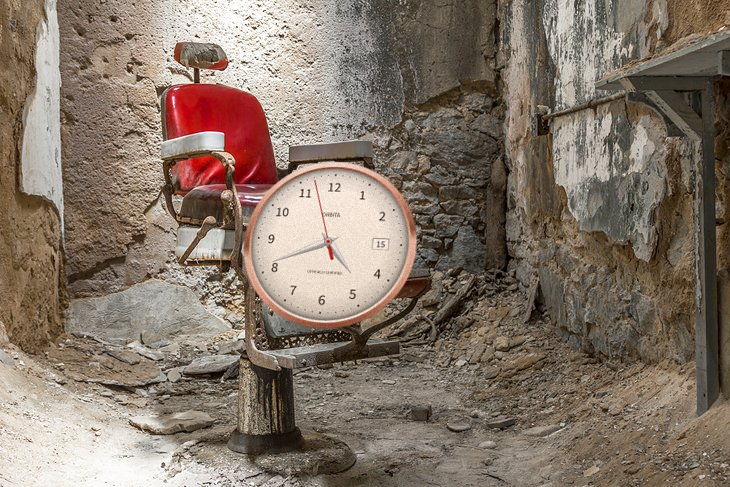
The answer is 4:40:57
